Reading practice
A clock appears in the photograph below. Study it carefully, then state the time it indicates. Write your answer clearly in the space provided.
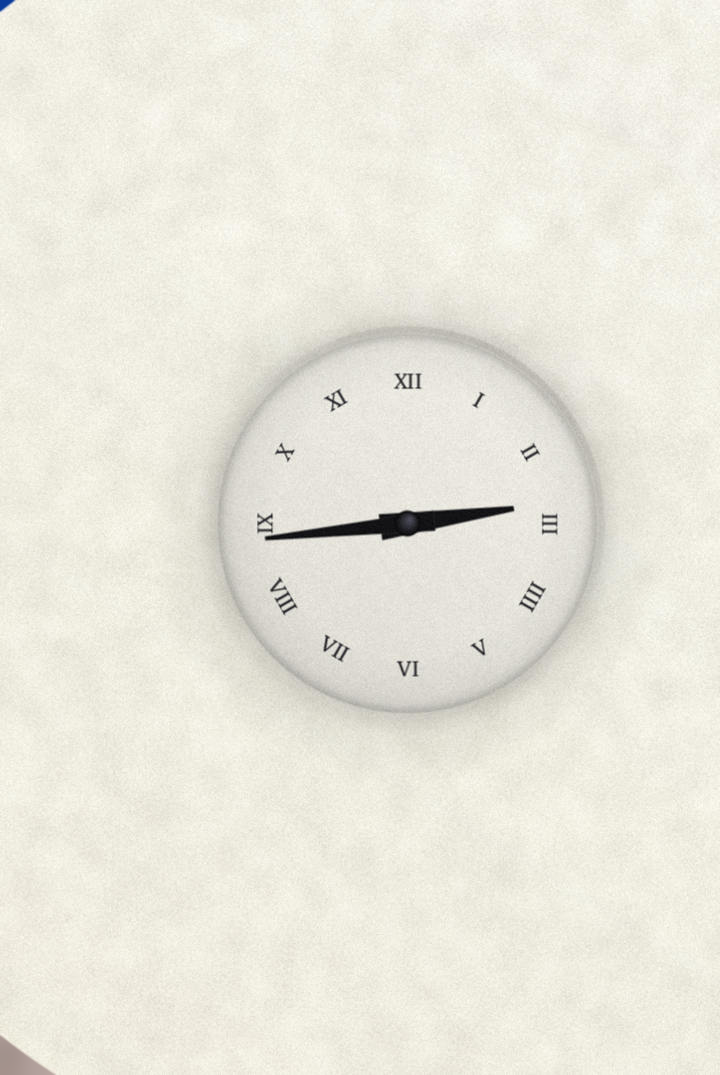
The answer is 2:44
